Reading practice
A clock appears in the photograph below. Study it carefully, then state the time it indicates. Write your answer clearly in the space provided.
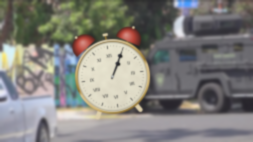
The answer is 1:05
